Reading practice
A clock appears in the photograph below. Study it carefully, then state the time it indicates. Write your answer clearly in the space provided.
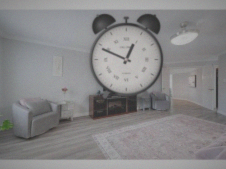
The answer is 12:49
